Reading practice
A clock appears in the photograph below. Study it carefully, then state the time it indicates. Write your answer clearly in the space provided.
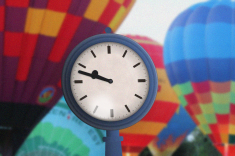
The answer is 9:48
